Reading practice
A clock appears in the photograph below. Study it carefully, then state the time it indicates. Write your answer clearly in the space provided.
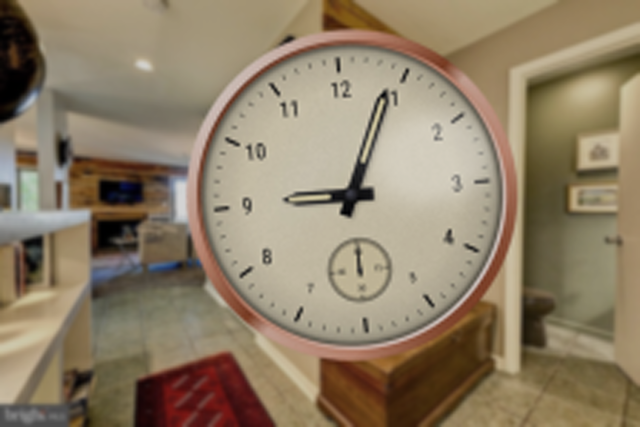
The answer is 9:04
